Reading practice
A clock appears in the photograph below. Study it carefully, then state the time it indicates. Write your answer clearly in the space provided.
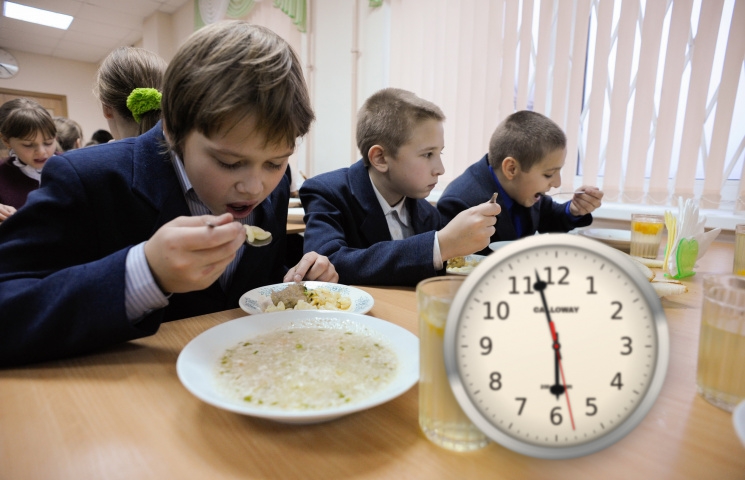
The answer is 5:57:28
